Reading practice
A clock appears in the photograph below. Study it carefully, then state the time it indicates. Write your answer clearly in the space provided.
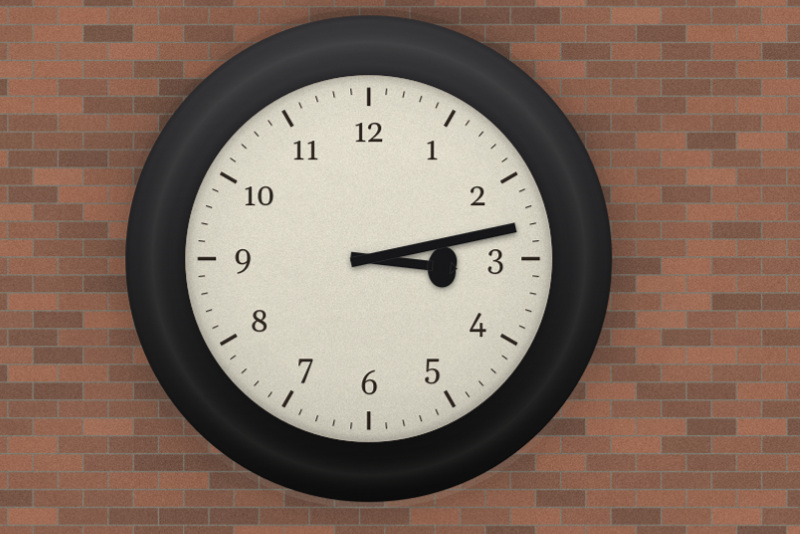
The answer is 3:13
